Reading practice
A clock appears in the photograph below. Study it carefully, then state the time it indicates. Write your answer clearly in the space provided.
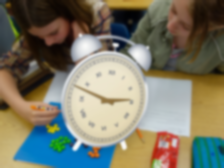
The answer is 2:48
